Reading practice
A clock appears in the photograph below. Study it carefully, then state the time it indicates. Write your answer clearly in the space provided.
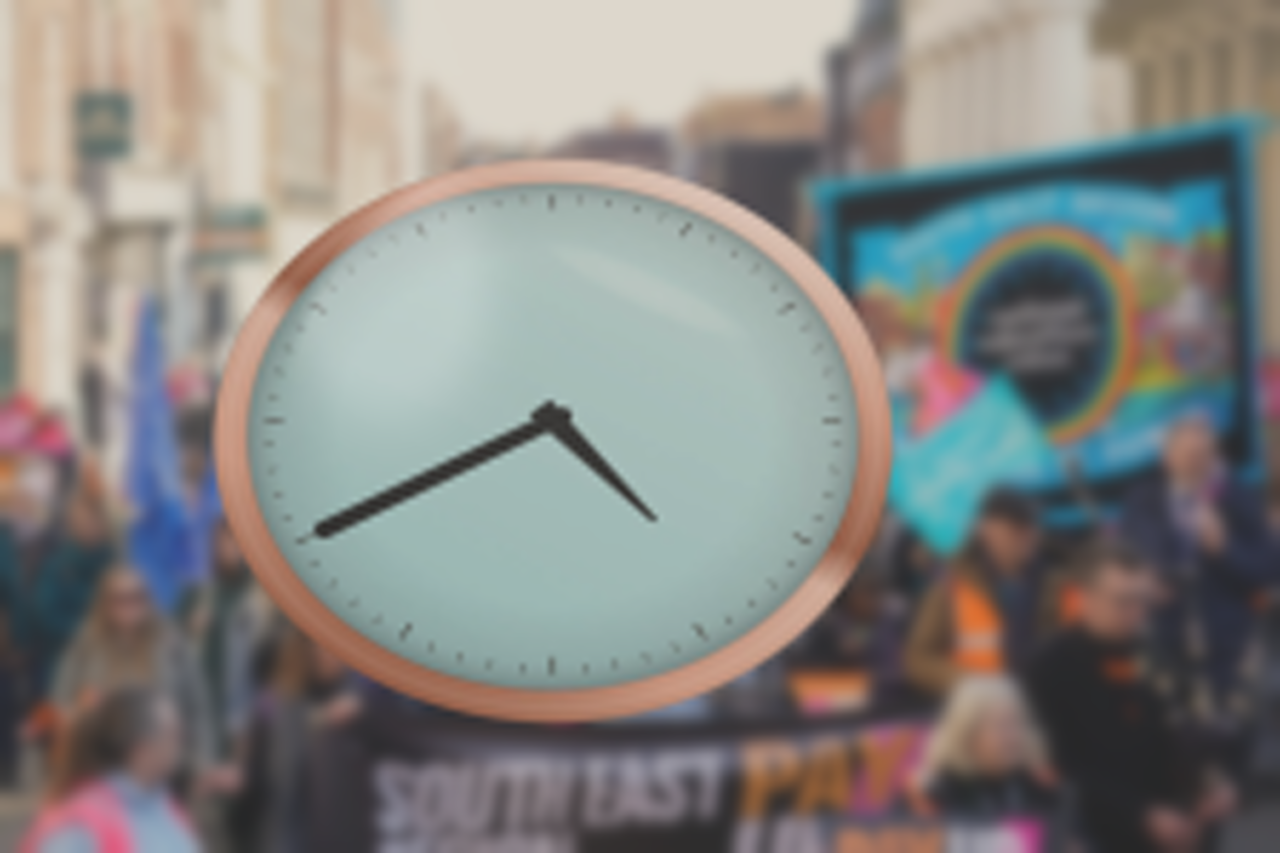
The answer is 4:40
